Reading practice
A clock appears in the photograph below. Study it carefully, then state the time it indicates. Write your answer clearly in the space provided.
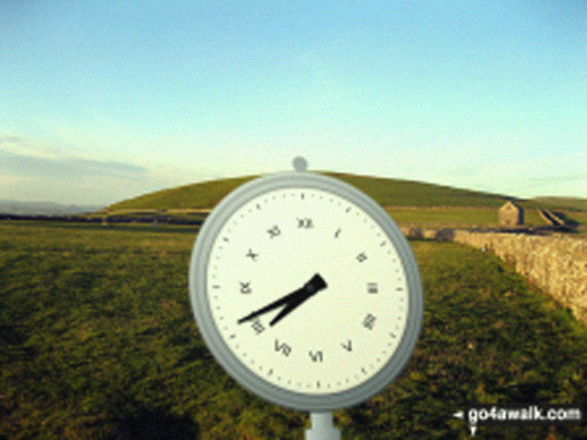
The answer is 7:41
